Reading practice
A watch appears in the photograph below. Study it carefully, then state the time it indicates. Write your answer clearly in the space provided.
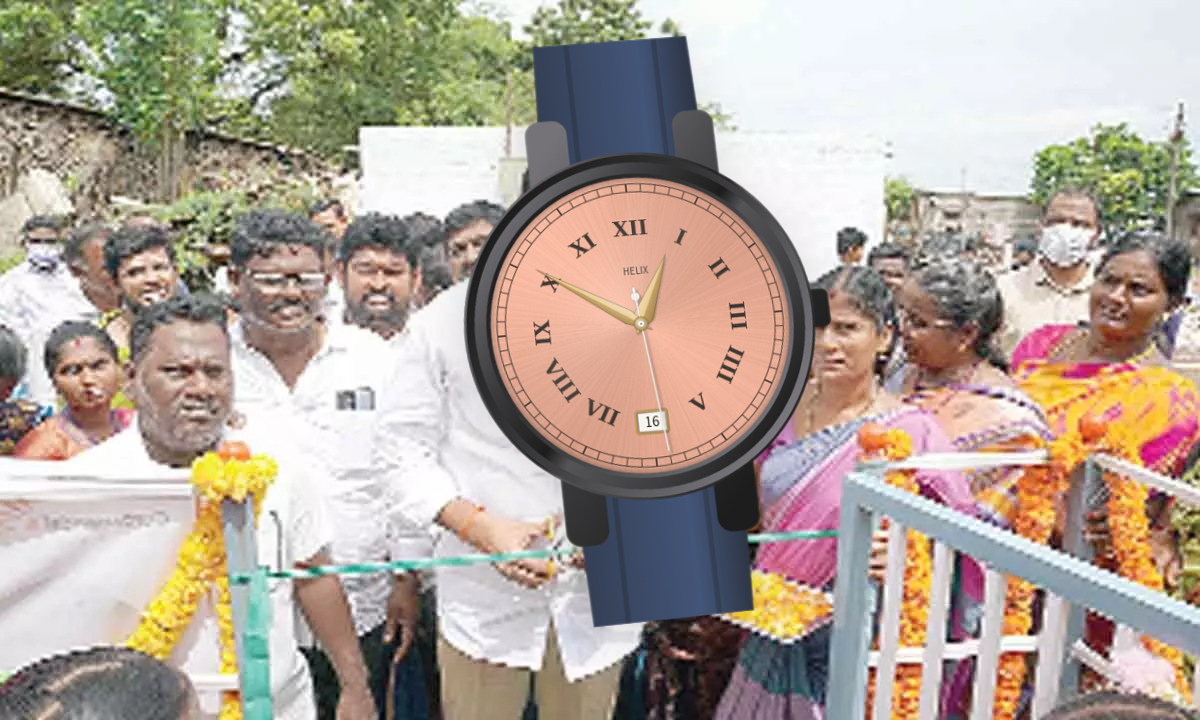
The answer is 12:50:29
